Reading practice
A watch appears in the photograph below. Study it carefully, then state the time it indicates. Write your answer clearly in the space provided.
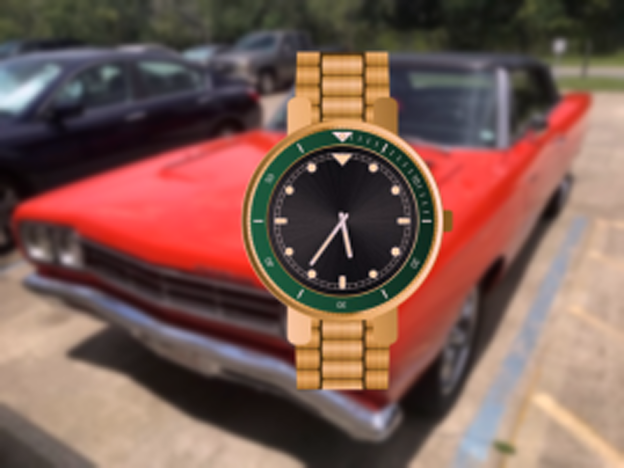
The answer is 5:36
